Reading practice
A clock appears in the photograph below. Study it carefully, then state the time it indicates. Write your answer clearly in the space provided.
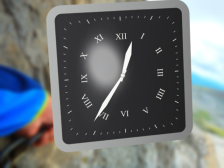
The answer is 12:36
